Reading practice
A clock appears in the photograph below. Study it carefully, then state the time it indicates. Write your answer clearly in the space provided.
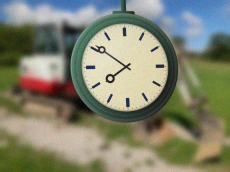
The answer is 7:51
